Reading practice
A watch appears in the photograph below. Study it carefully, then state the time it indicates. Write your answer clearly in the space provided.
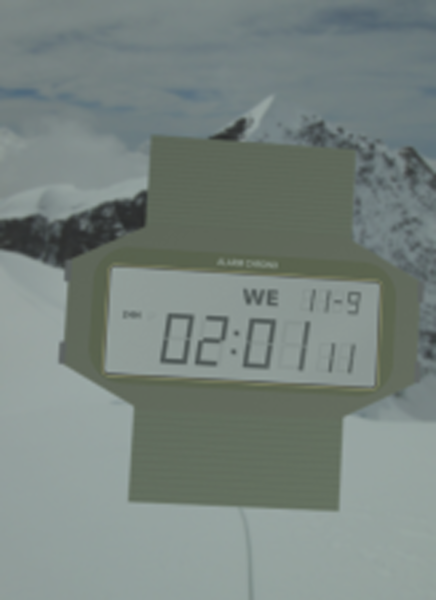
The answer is 2:01:11
